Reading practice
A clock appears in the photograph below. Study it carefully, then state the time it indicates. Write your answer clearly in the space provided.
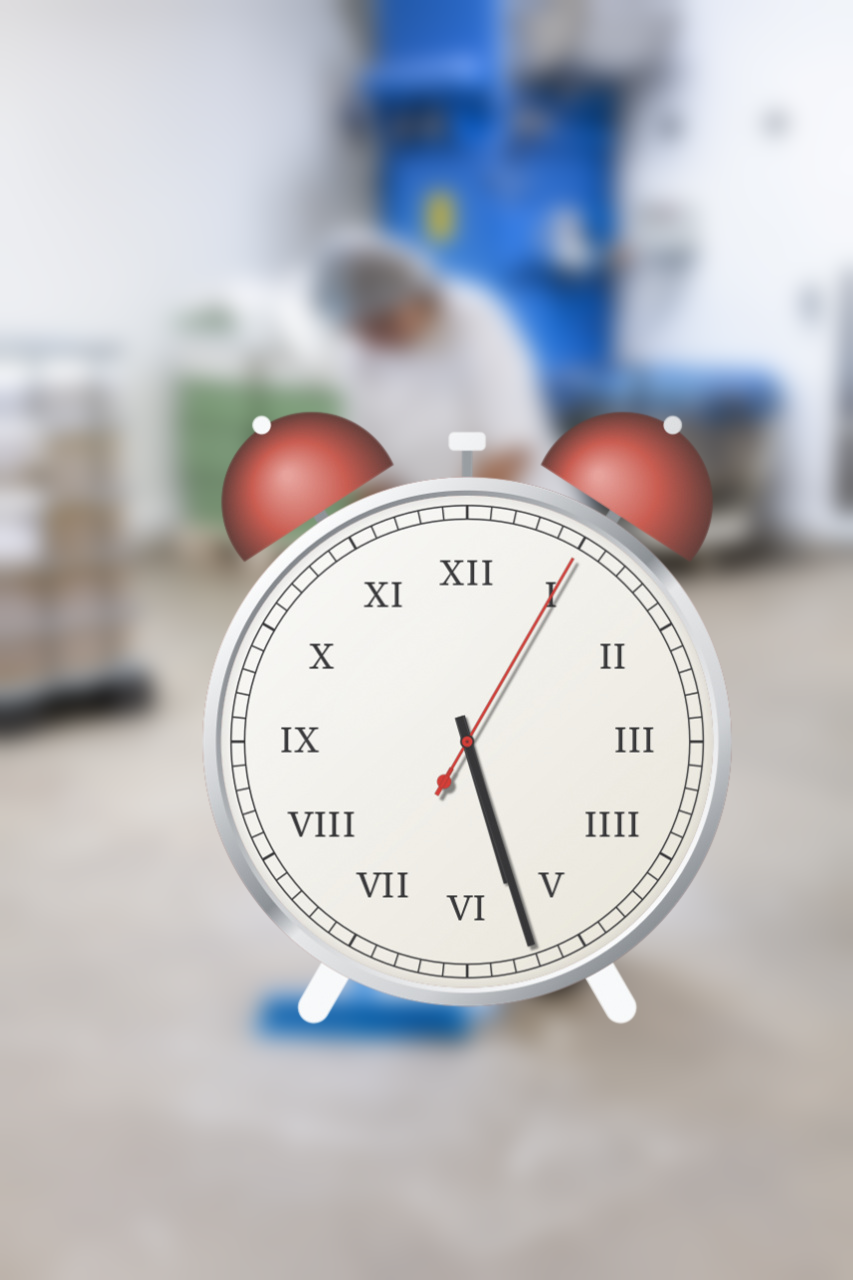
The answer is 5:27:05
